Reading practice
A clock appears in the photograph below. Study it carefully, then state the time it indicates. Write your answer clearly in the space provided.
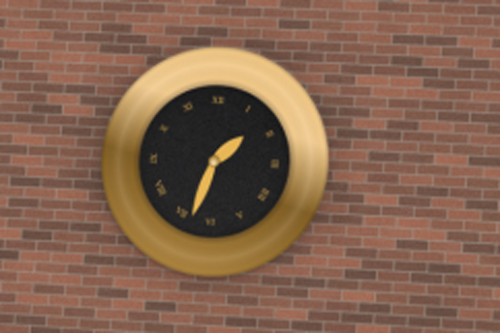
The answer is 1:33
